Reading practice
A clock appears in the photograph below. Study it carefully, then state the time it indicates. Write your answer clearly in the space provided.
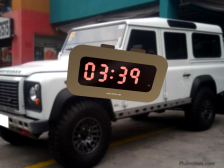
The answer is 3:39
